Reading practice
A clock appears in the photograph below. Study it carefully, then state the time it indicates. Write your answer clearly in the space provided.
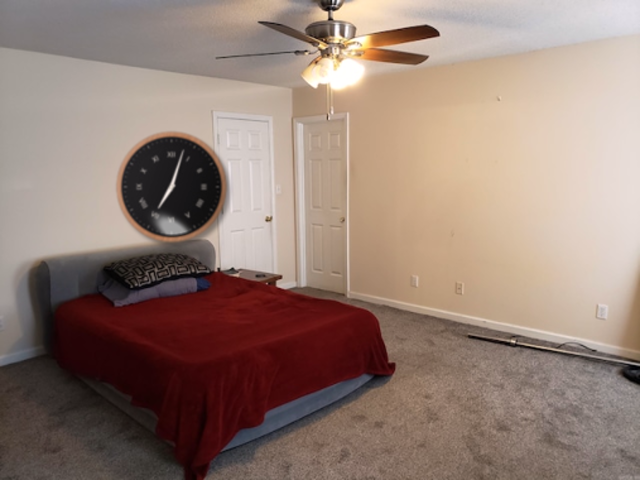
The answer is 7:03
